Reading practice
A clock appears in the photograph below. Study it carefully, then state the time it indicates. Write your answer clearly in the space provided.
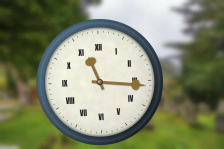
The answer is 11:16
